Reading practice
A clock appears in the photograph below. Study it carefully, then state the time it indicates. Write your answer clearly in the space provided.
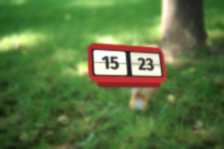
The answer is 15:23
